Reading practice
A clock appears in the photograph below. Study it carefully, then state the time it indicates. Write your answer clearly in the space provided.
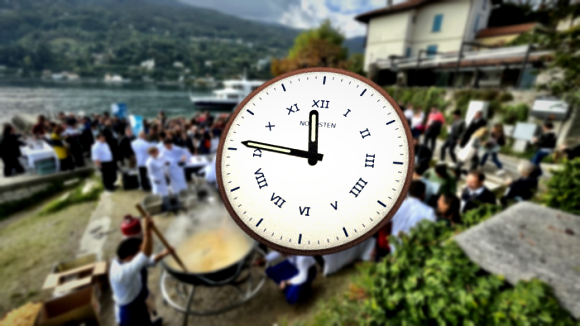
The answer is 11:46
